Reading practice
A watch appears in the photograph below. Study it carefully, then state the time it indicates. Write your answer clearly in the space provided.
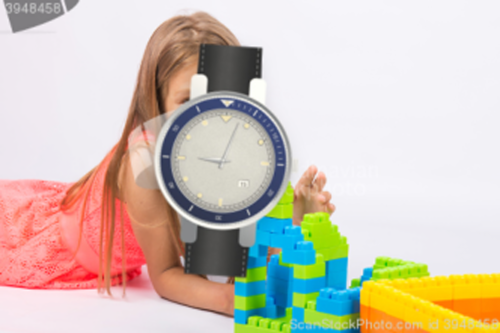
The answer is 9:03
